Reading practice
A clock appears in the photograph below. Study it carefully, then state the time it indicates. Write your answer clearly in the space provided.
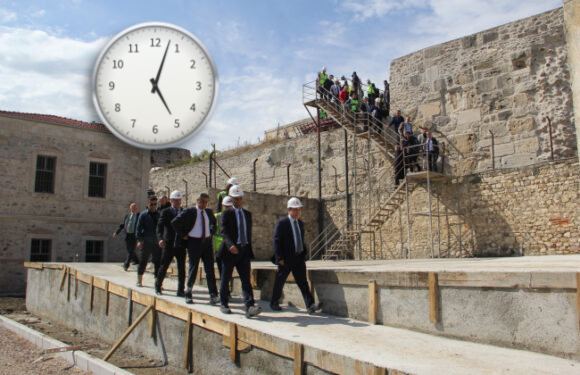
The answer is 5:03
